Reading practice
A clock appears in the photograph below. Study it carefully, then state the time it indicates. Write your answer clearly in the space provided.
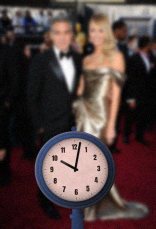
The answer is 10:02
